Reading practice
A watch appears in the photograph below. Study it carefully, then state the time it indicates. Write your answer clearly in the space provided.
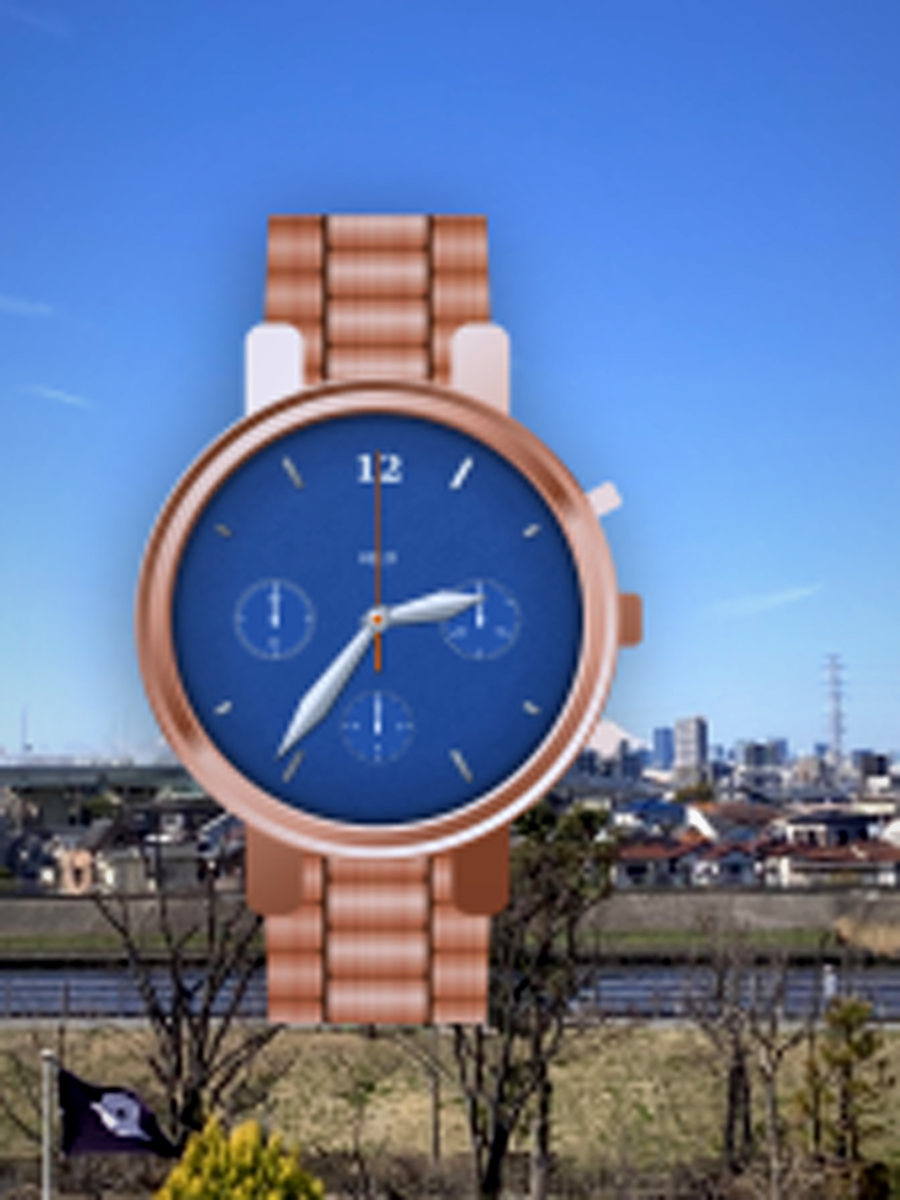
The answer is 2:36
